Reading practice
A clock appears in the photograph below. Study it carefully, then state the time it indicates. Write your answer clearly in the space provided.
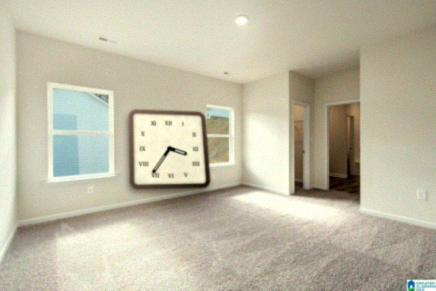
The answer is 3:36
